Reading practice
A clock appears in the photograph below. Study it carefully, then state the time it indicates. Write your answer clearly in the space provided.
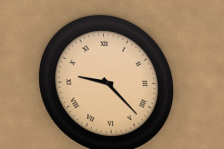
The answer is 9:23
